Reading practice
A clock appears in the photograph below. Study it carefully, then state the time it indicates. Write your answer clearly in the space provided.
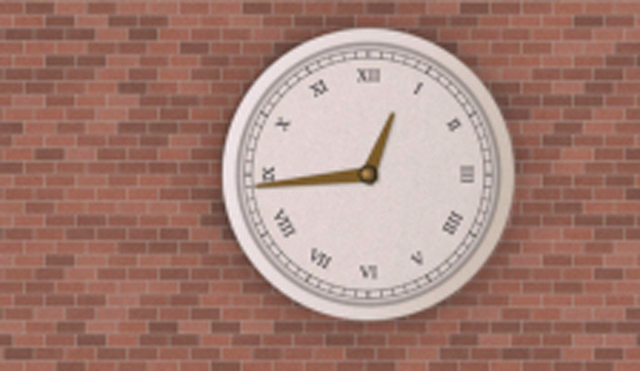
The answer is 12:44
